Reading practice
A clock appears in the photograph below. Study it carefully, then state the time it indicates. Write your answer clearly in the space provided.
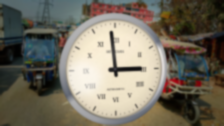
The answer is 2:59
